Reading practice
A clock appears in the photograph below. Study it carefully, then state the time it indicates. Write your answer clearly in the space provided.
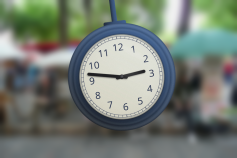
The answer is 2:47
